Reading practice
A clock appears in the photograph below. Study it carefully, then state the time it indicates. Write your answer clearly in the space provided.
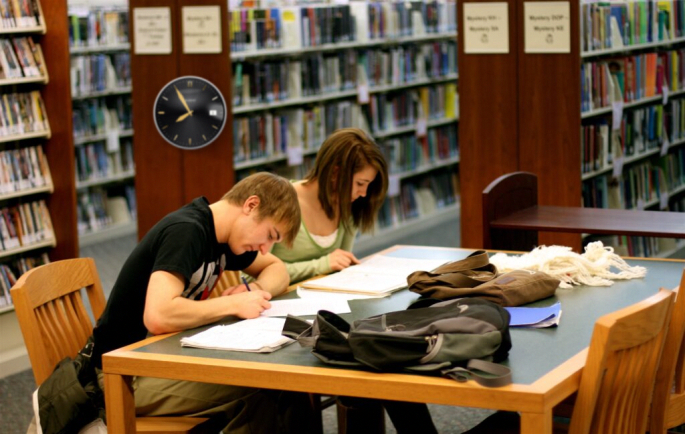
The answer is 7:55
